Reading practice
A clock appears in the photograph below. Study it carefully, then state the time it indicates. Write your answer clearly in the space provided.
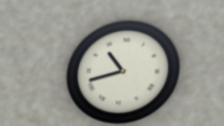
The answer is 10:42
